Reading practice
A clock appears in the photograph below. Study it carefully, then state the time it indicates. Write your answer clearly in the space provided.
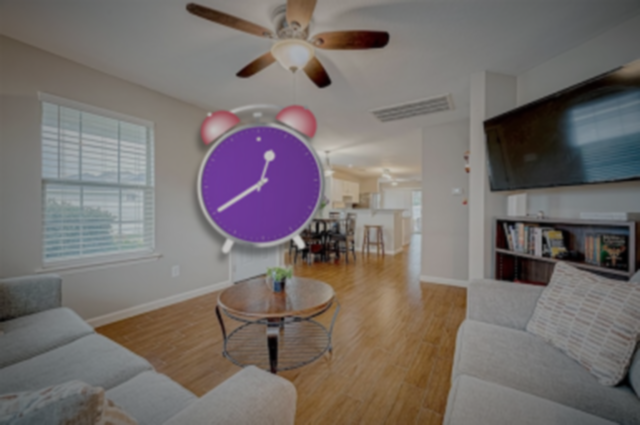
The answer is 12:40
